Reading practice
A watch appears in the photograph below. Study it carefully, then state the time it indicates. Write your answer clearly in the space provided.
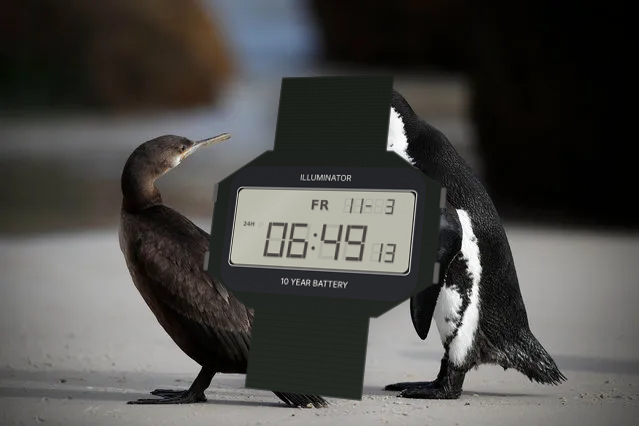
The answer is 6:49:13
